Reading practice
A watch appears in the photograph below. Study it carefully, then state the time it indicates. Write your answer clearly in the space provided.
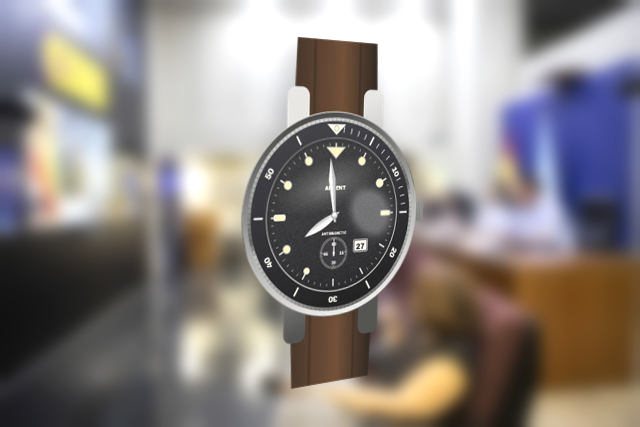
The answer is 7:59
